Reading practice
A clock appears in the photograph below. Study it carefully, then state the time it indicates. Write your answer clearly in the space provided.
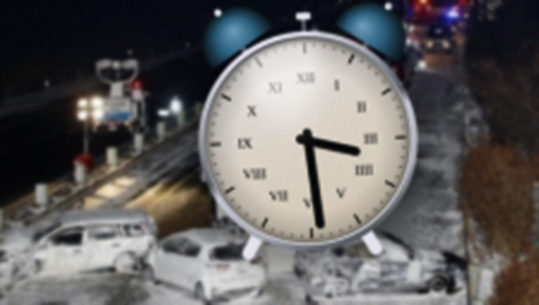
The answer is 3:29
